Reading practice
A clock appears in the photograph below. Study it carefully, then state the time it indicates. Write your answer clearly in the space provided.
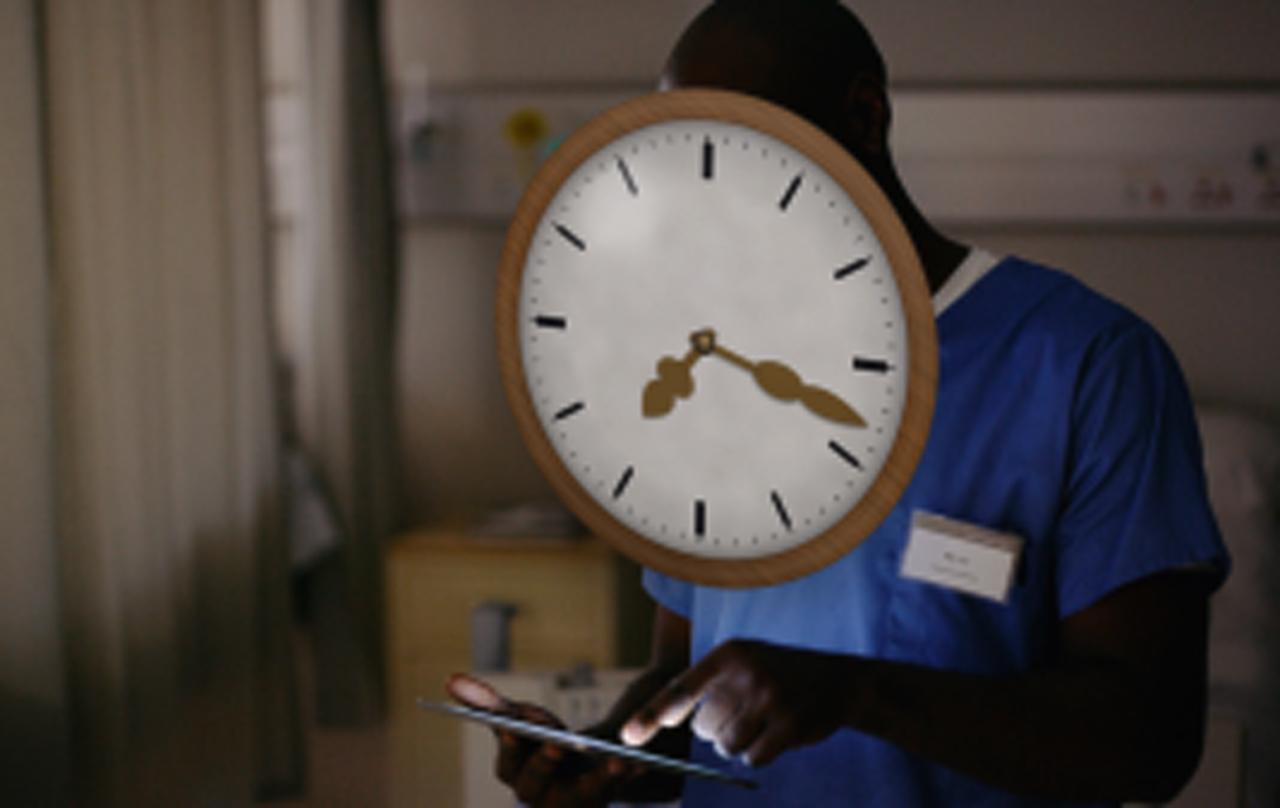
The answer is 7:18
